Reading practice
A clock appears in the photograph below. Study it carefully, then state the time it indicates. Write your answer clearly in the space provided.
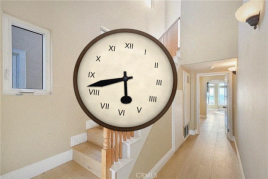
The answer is 5:42
